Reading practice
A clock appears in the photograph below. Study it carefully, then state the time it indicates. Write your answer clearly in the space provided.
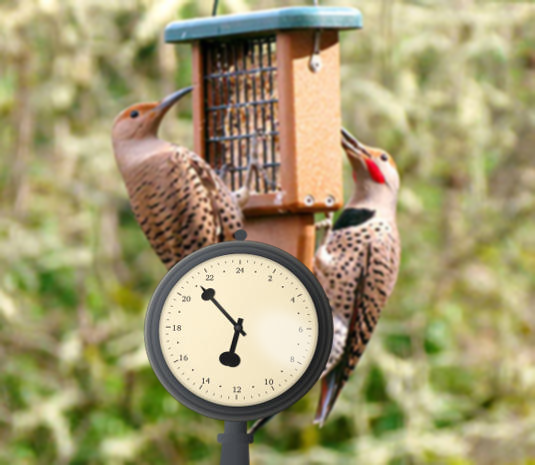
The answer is 12:53
